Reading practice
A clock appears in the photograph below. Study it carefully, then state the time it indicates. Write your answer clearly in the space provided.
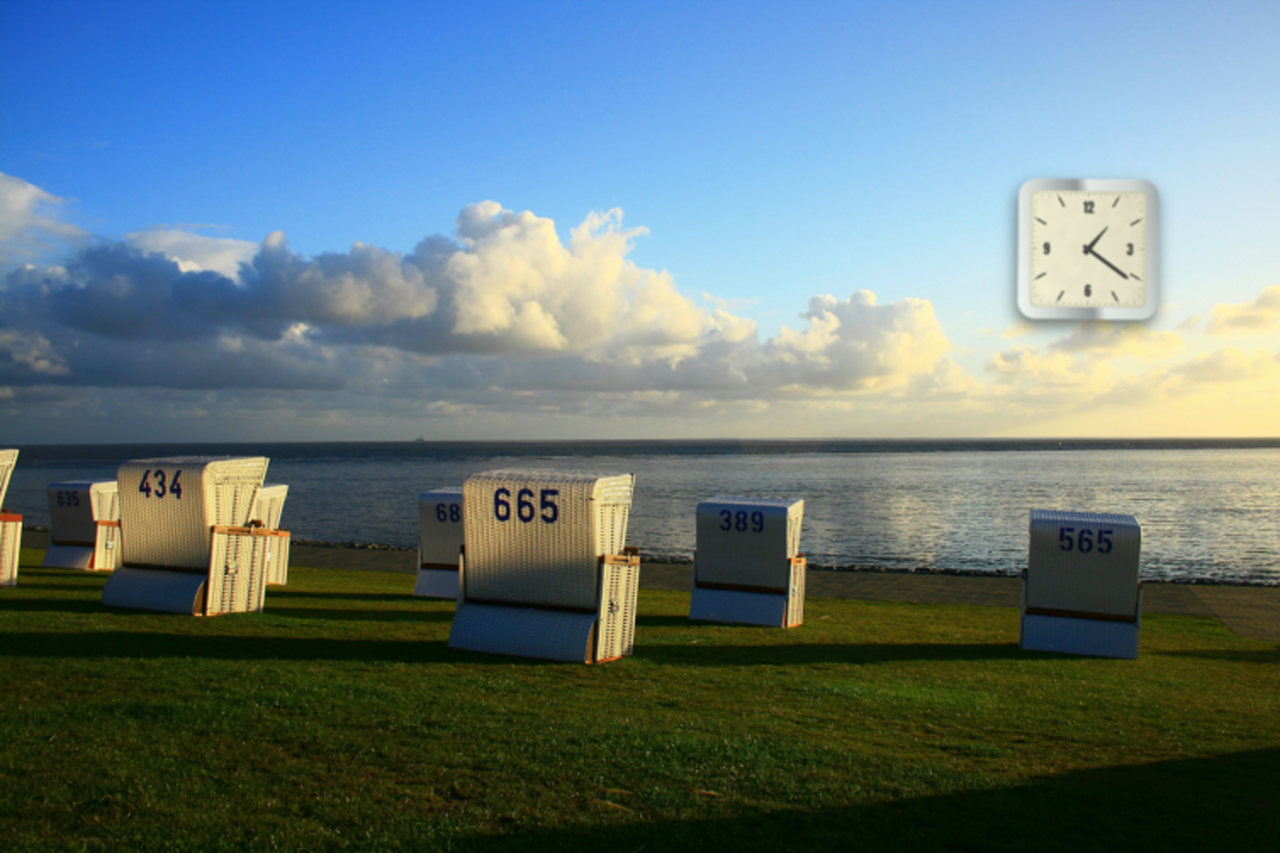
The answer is 1:21
